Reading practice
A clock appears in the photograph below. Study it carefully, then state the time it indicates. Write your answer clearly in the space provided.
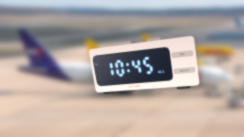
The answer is 10:45
